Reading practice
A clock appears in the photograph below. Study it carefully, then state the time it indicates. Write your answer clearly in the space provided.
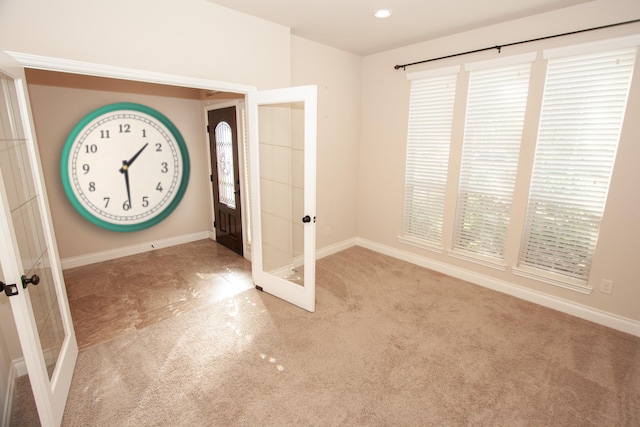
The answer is 1:29
